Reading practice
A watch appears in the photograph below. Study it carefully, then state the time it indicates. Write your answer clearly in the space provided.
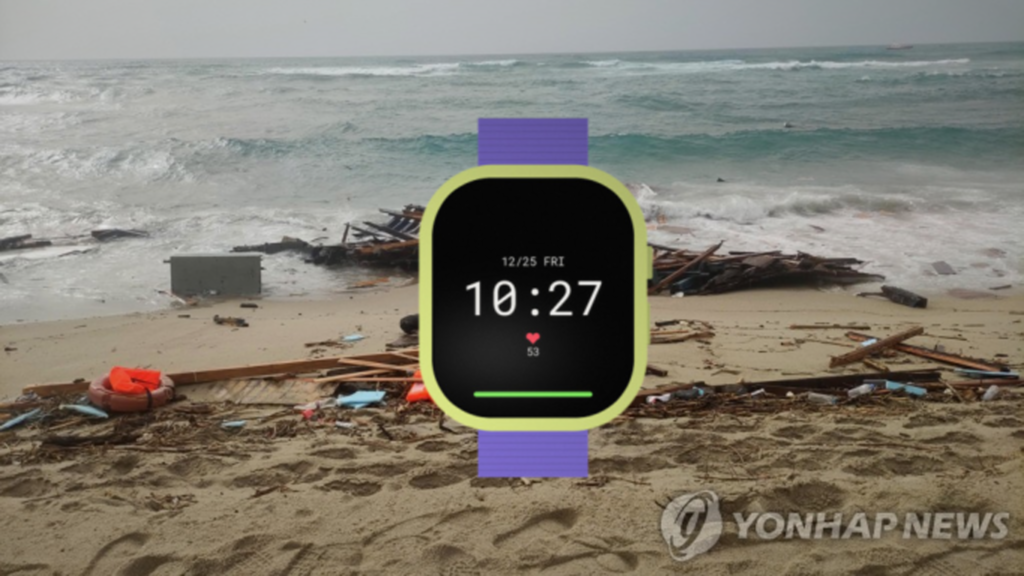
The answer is 10:27
